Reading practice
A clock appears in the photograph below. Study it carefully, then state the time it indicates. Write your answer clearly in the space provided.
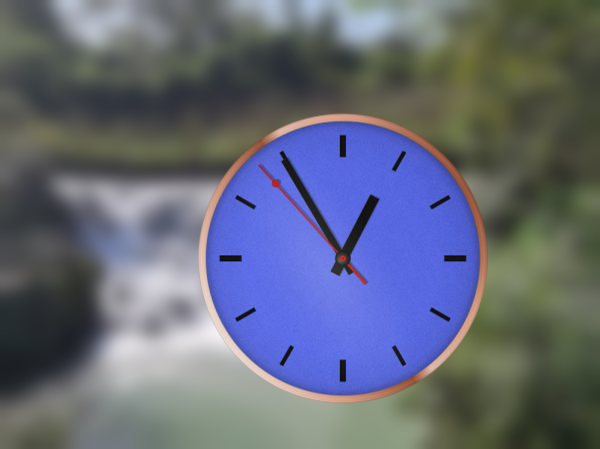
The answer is 12:54:53
